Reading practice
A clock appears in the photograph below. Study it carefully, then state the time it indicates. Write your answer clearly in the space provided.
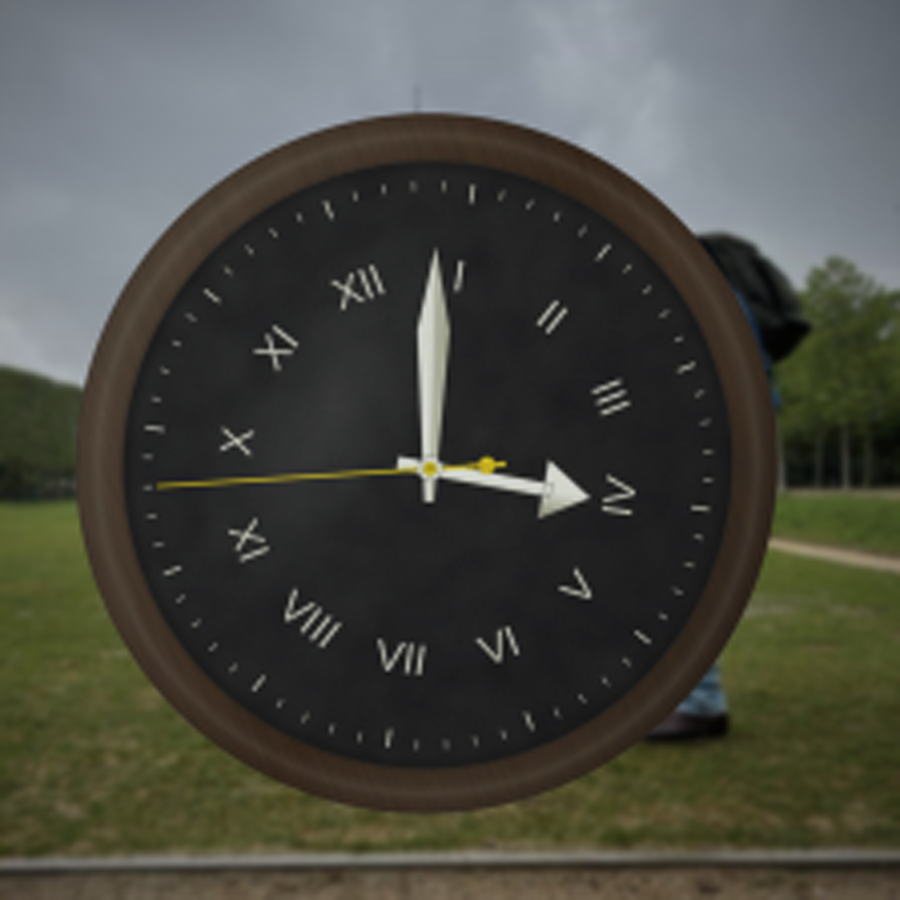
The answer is 4:03:48
